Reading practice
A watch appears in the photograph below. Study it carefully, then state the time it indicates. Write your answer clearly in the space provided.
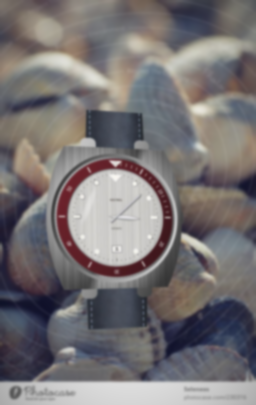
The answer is 3:08
